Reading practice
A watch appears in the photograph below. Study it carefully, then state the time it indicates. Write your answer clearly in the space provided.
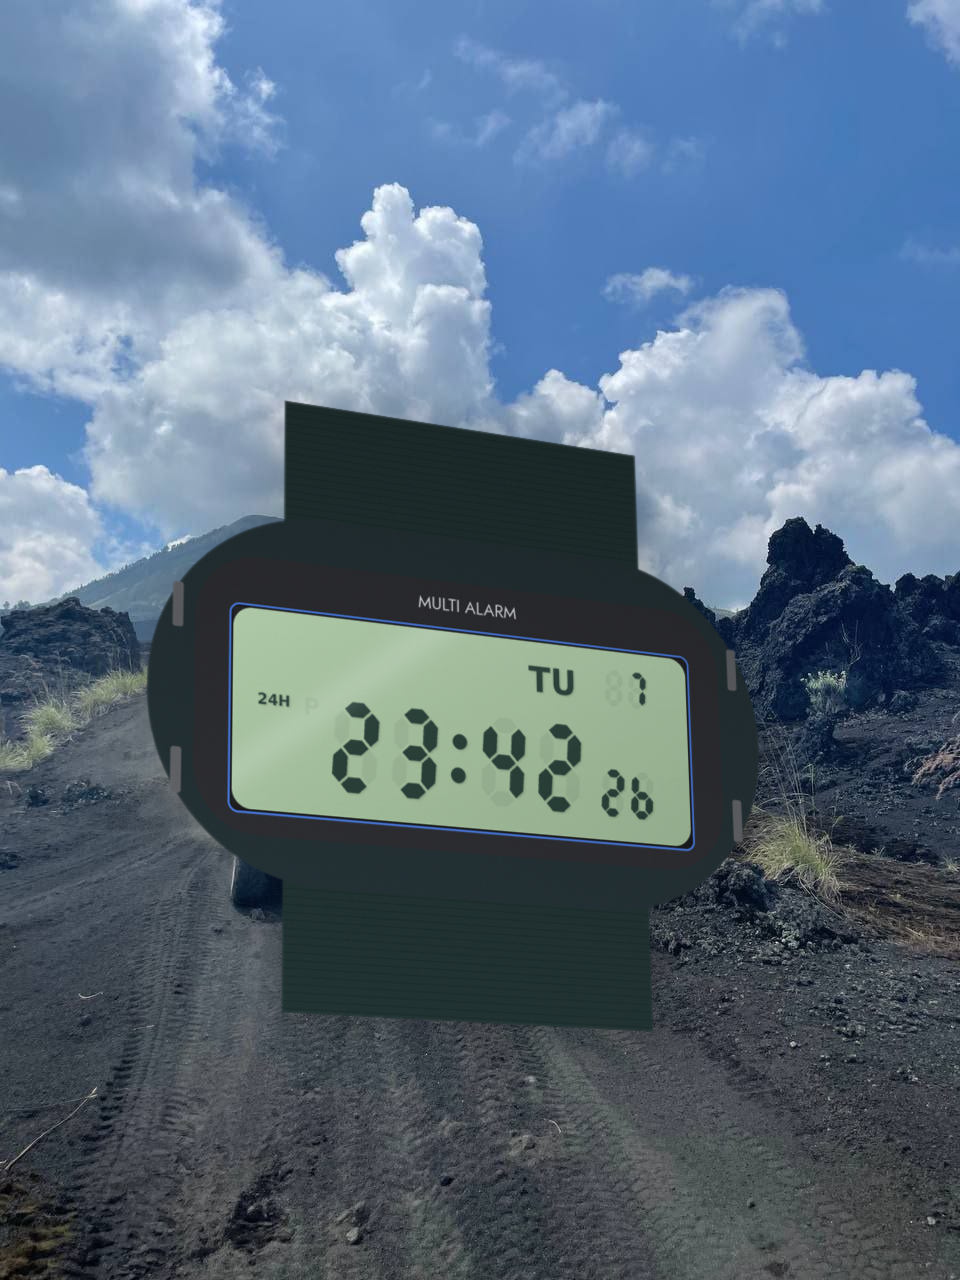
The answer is 23:42:26
